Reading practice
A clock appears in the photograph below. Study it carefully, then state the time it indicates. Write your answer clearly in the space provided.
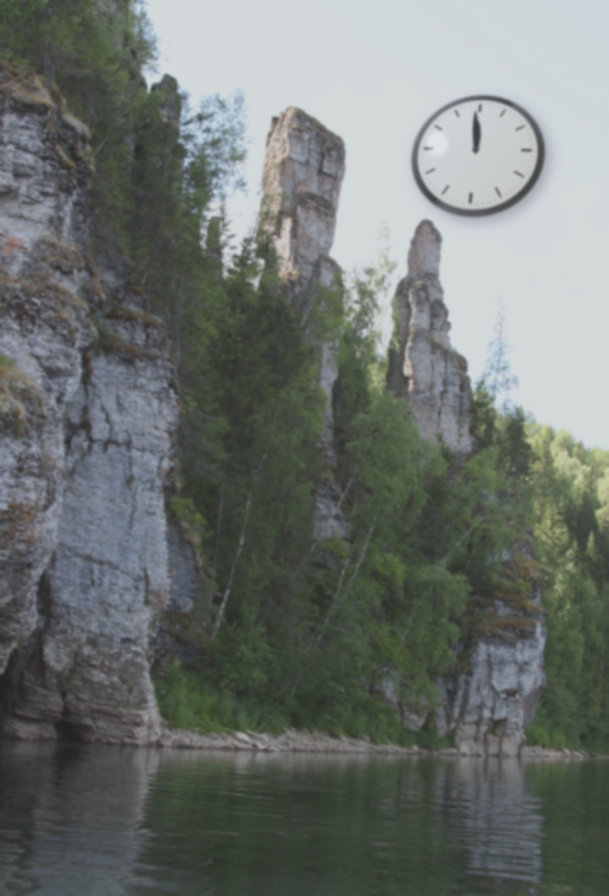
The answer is 11:59
